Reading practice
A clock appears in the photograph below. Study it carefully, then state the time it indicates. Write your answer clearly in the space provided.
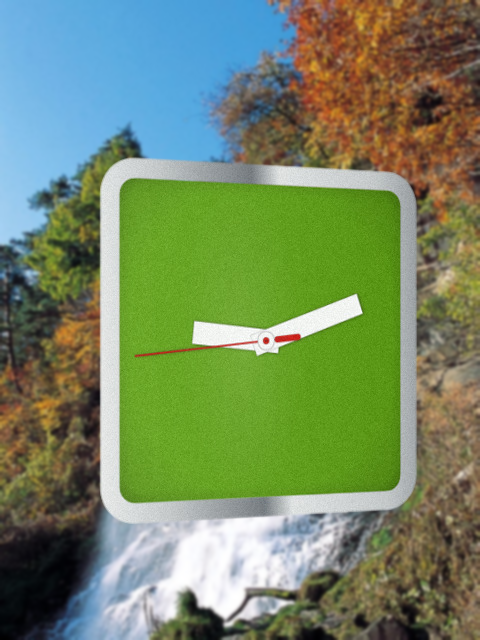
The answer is 9:11:44
